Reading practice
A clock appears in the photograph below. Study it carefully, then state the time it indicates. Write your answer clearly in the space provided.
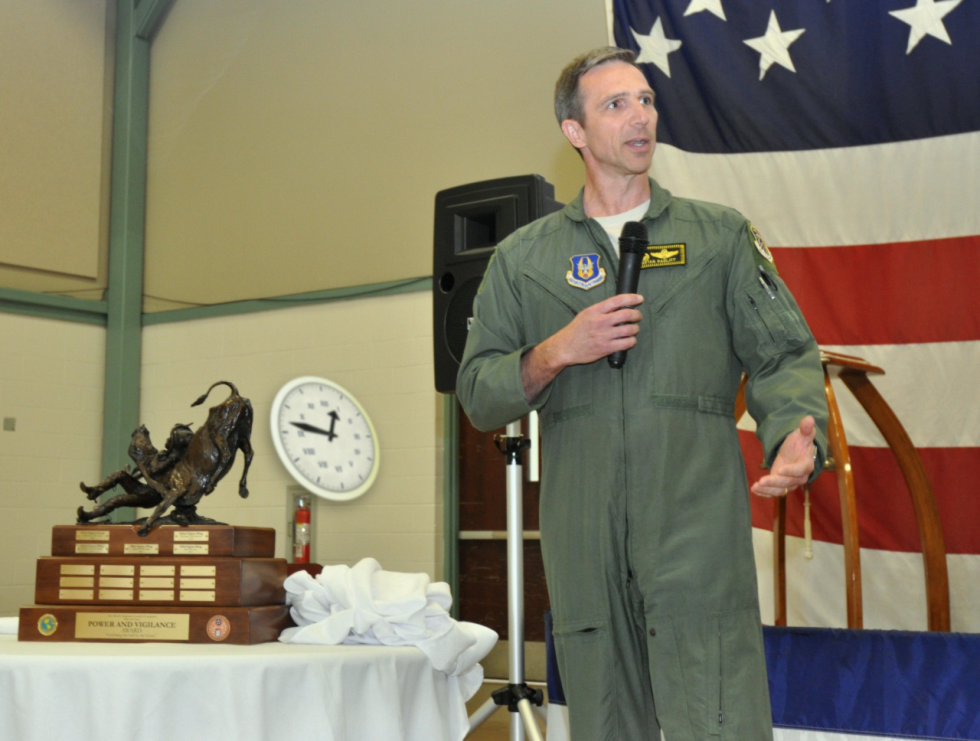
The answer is 12:47
